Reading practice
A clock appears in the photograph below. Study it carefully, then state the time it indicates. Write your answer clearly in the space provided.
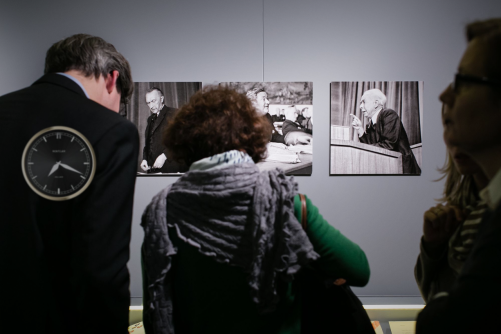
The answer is 7:19
